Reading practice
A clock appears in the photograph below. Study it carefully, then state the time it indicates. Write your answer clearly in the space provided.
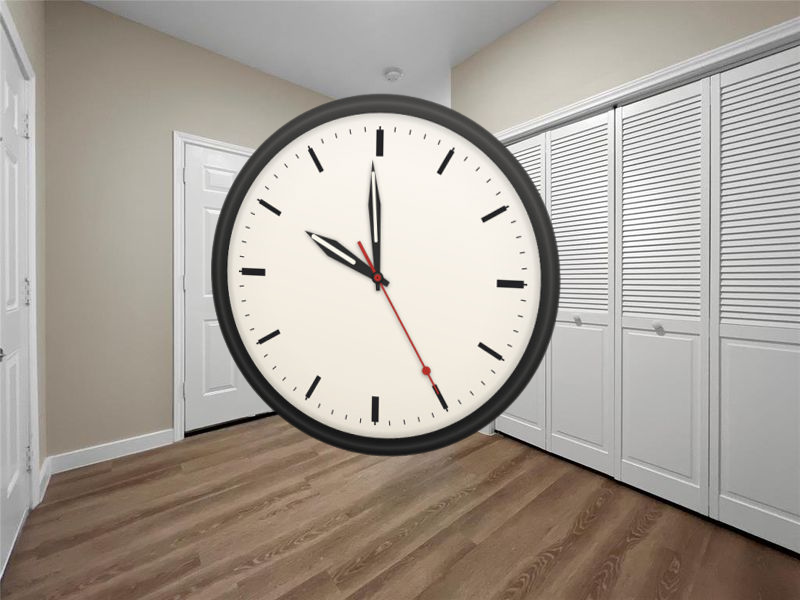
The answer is 9:59:25
